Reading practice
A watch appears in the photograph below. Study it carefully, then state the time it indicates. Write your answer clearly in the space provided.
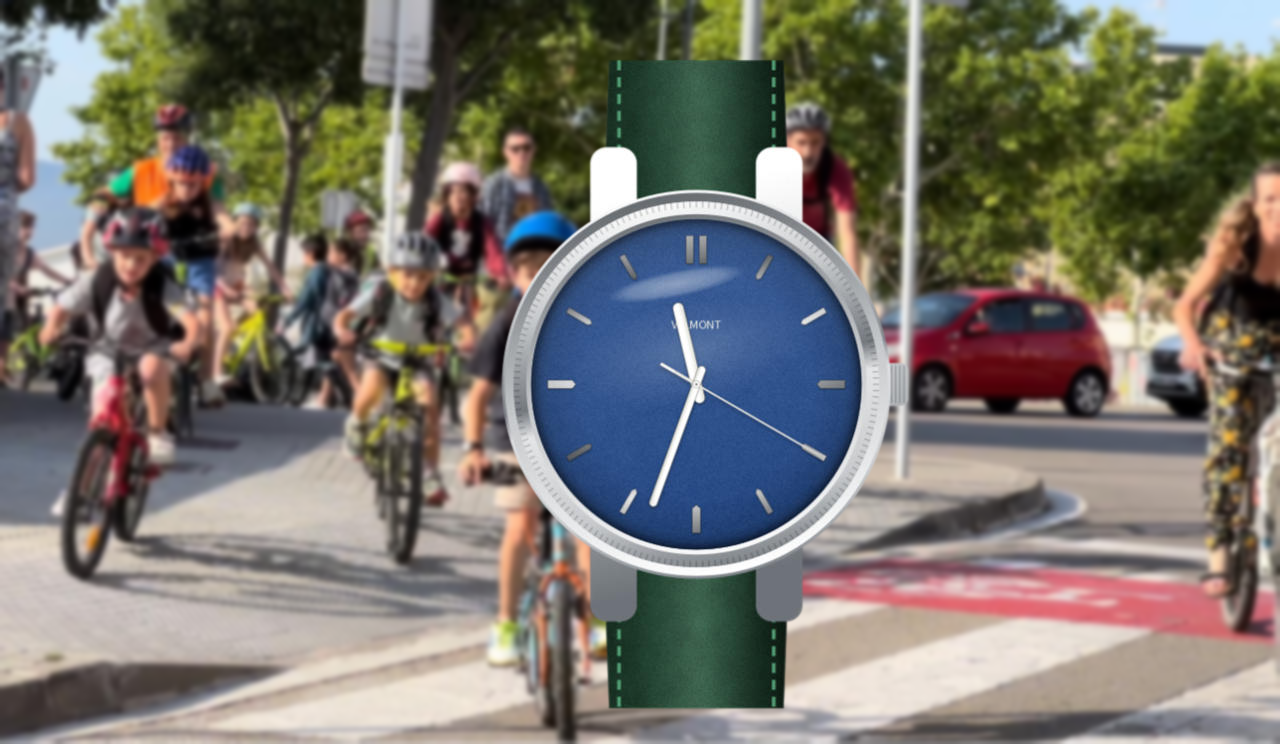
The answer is 11:33:20
